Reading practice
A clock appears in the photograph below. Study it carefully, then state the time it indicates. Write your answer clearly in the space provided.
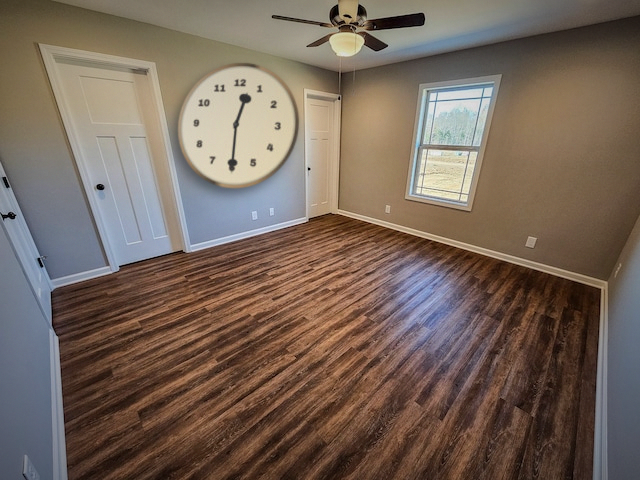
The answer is 12:30
